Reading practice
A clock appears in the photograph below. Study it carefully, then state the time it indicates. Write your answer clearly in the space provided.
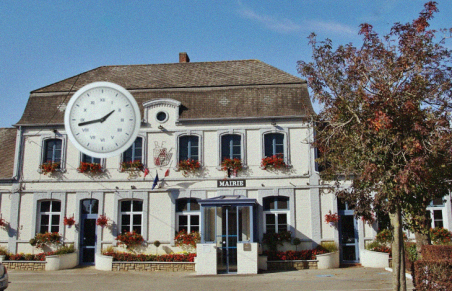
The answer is 1:43
